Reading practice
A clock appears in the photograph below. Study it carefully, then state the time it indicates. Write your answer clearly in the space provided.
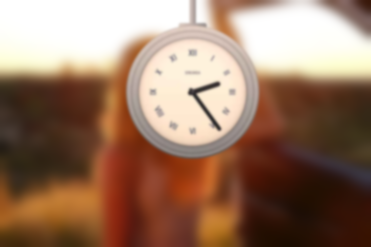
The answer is 2:24
